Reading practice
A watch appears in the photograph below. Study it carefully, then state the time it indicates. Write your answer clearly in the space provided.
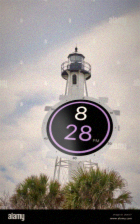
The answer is 8:28
